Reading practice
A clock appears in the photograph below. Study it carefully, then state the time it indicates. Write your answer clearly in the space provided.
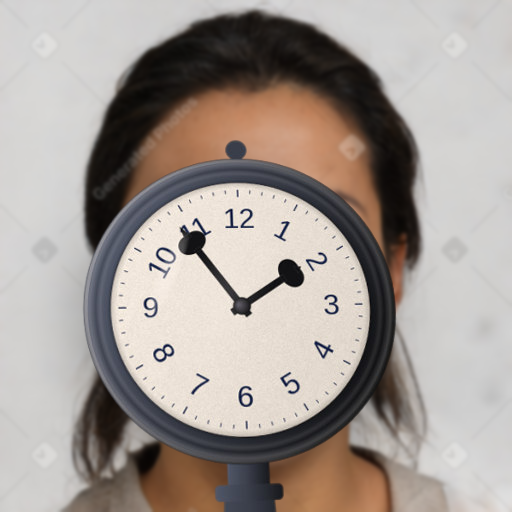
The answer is 1:54
